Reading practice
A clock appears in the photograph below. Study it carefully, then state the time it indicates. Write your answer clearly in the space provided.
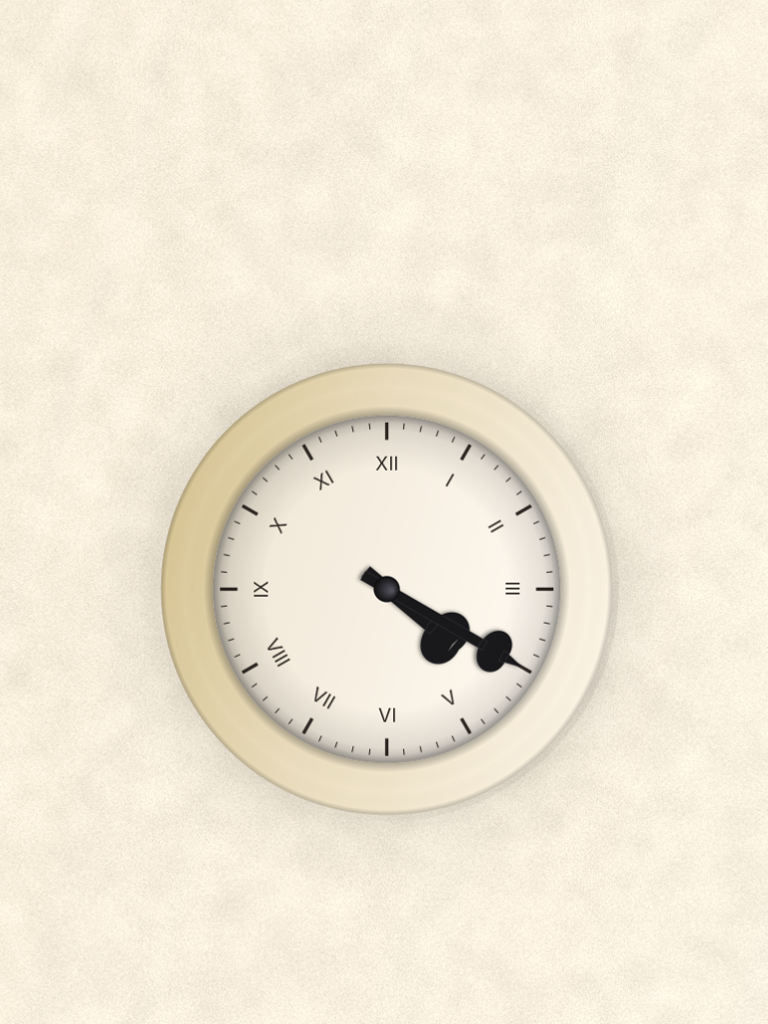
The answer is 4:20
